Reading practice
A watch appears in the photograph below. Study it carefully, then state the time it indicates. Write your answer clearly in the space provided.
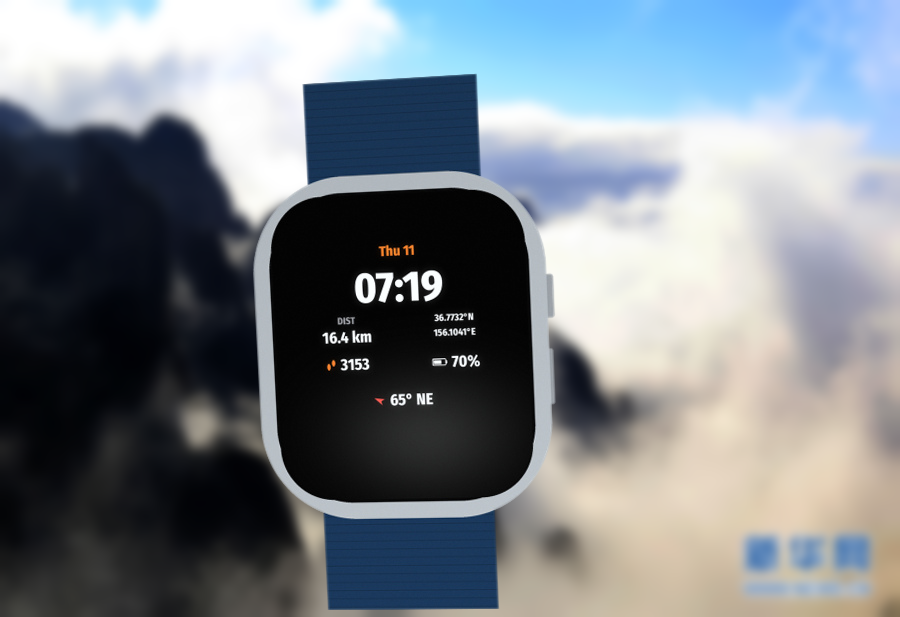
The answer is 7:19
